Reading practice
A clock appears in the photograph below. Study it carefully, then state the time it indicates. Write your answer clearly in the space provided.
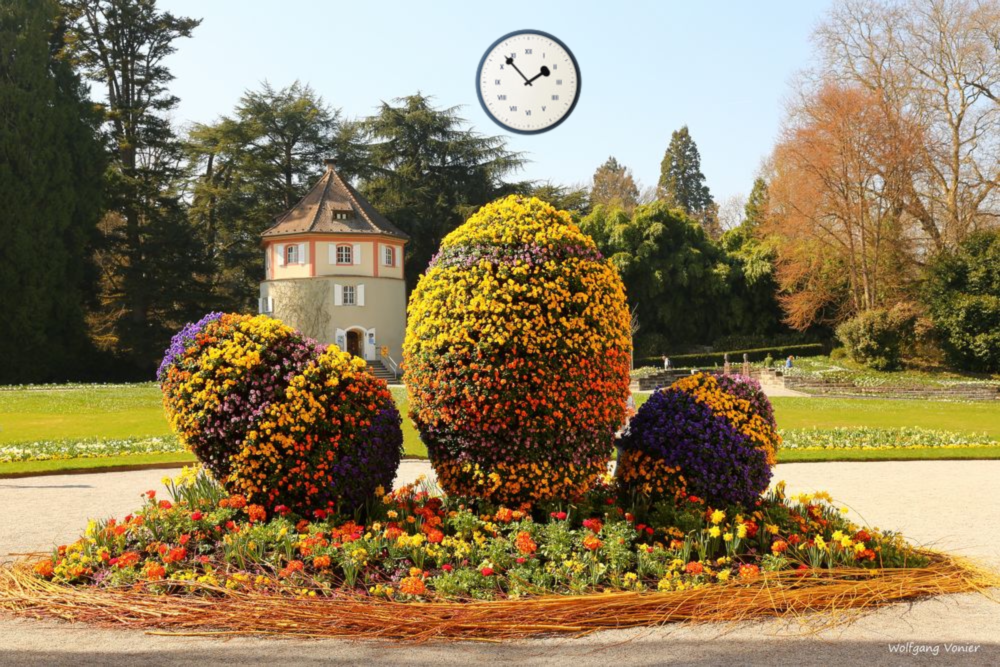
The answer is 1:53
